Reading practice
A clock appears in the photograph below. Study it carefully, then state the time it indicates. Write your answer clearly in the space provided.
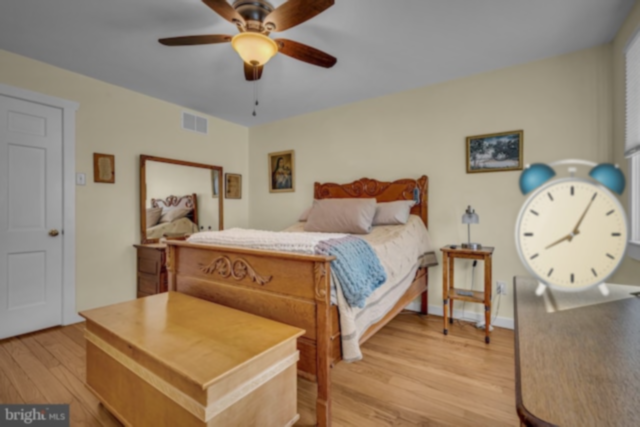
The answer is 8:05
